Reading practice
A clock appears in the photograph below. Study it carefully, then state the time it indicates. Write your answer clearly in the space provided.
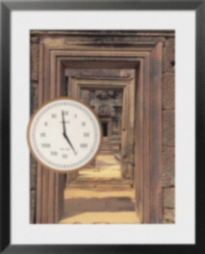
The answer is 4:59
